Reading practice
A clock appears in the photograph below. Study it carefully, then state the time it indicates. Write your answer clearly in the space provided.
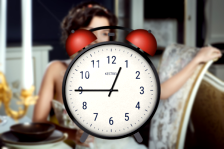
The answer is 12:45
